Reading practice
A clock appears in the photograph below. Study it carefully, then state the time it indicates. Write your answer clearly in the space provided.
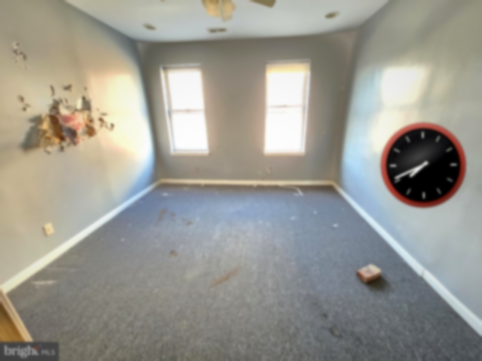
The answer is 7:41
